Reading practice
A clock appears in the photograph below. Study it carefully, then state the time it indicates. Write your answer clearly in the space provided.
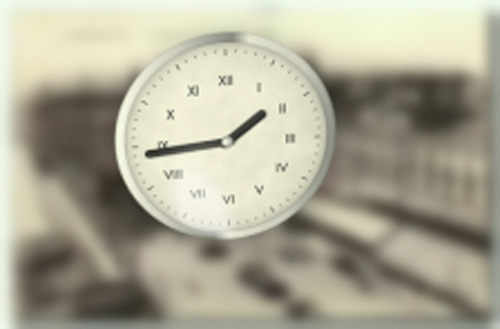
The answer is 1:44
